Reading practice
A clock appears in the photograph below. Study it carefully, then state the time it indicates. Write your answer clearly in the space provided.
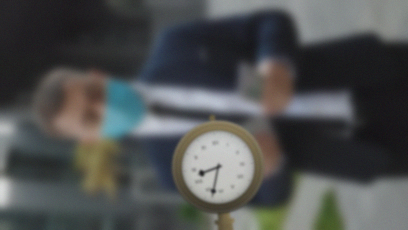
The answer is 8:33
